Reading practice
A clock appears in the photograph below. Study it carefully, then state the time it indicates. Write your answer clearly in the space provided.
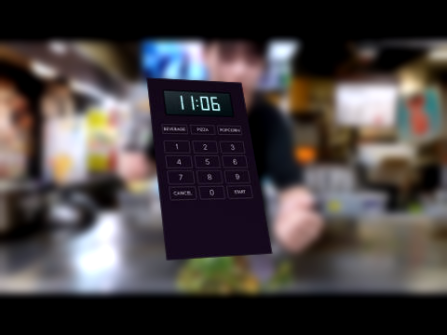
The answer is 11:06
